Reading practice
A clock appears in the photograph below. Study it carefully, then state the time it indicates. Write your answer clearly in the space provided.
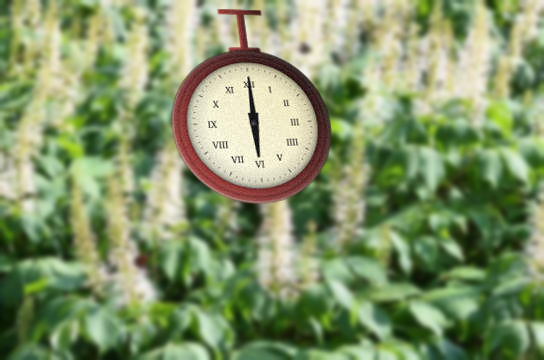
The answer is 6:00
